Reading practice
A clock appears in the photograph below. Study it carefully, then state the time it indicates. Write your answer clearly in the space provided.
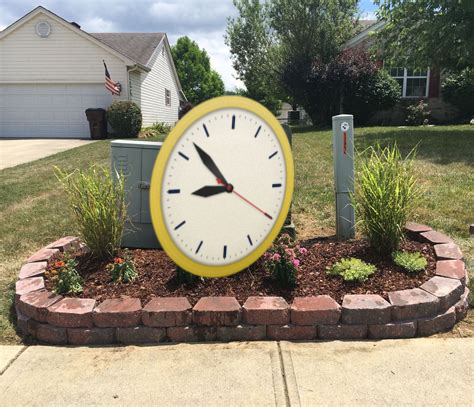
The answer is 8:52:20
